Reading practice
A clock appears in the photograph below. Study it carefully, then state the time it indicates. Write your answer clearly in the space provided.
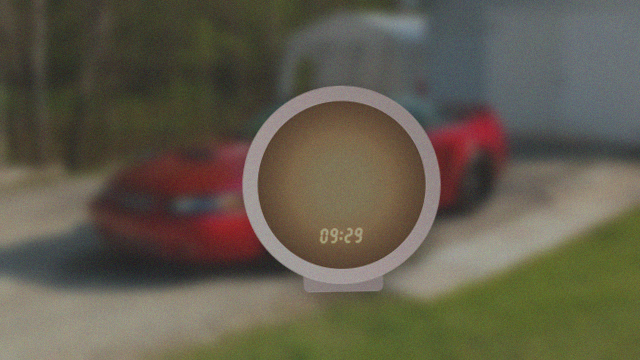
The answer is 9:29
